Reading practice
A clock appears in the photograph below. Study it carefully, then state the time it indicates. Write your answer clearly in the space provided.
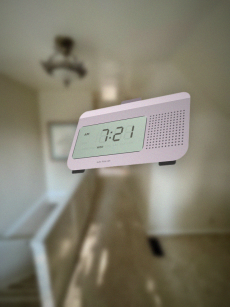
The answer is 7:21
